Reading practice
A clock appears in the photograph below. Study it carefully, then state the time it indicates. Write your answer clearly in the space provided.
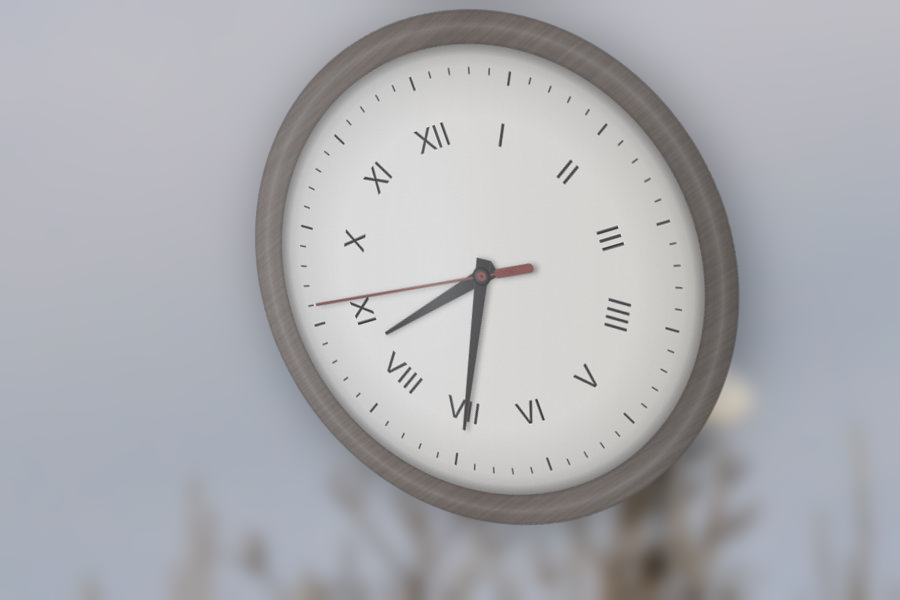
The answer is 8:34:46
